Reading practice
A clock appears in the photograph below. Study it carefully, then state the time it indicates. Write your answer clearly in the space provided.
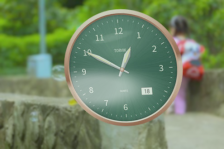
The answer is 12:50
